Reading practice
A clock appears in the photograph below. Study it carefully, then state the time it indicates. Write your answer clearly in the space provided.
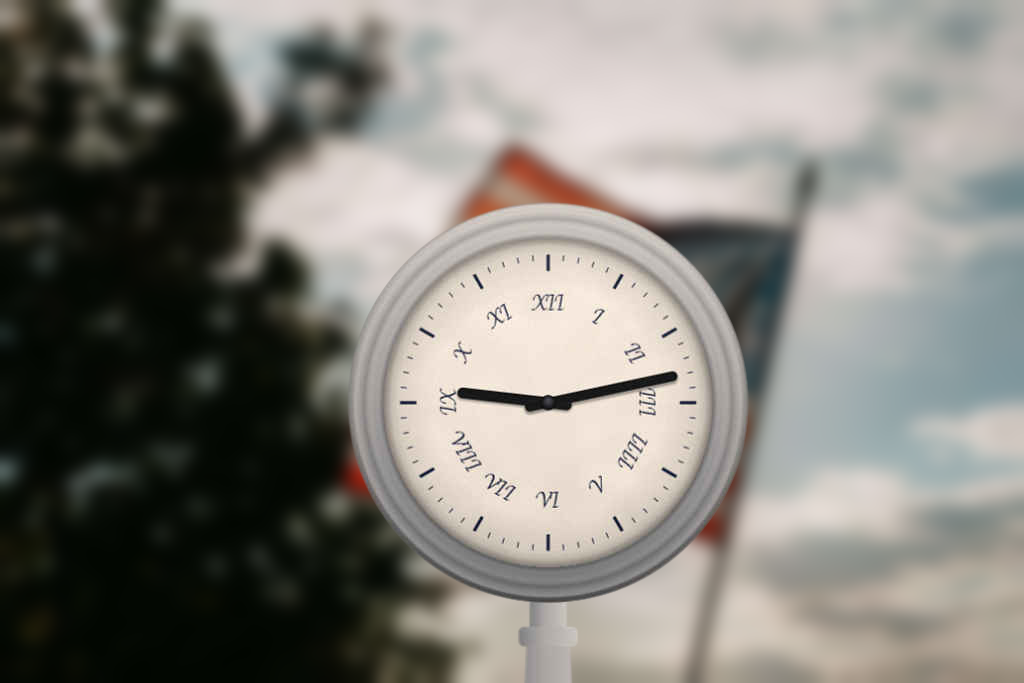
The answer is 9:13
